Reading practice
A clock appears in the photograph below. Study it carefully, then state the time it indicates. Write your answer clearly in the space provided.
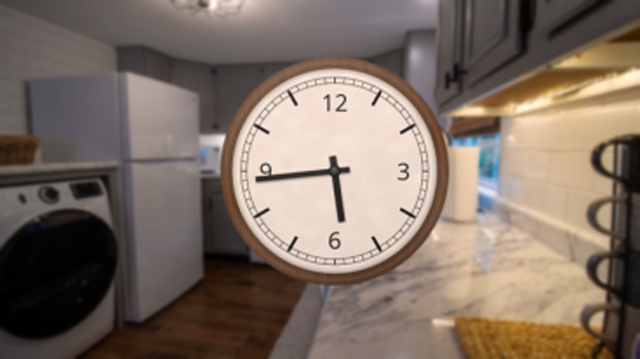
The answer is 5:44
